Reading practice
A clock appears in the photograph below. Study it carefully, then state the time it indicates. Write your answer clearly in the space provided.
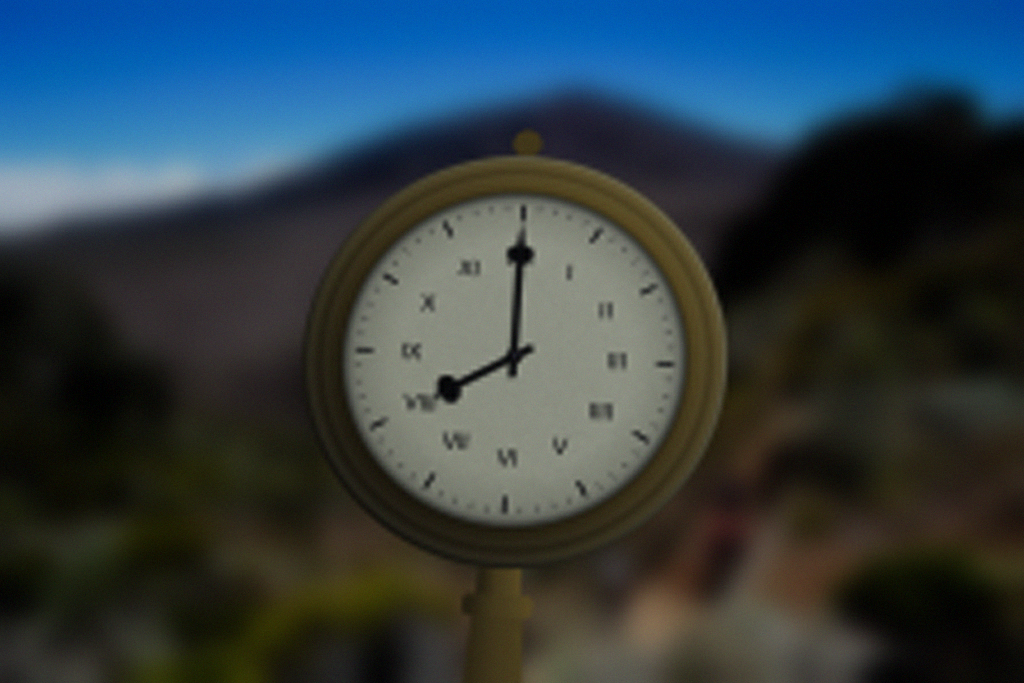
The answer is 8:00
